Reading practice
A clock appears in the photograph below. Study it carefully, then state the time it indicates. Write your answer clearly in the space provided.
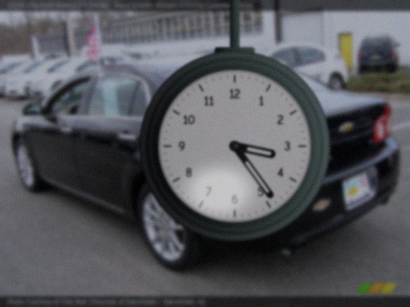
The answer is 3:24
